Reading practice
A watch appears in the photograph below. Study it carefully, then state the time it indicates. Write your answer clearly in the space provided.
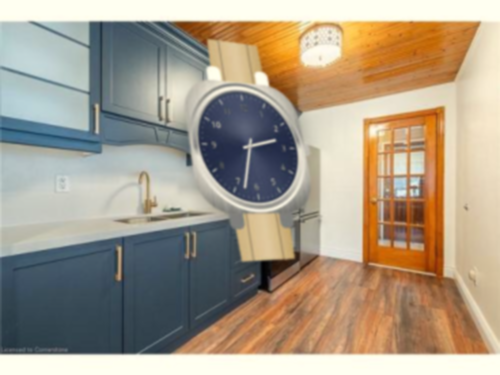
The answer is 2:33
